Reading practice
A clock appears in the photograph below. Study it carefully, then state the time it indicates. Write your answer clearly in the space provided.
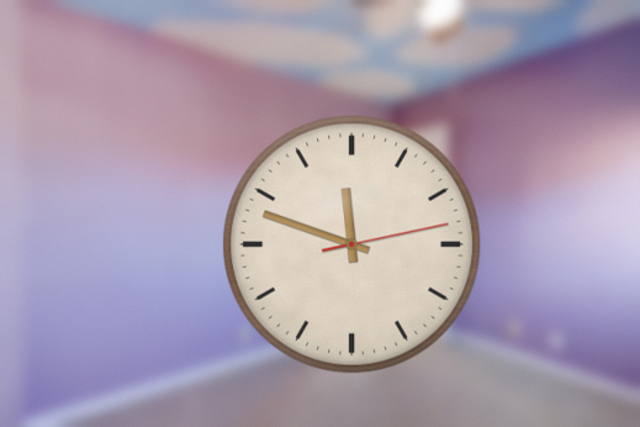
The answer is 11:48:13
